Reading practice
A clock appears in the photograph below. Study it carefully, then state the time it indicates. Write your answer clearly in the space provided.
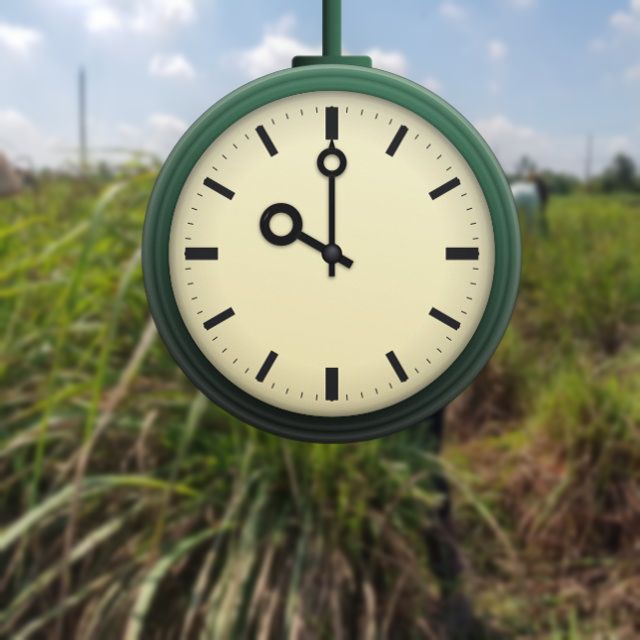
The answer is 10:00
